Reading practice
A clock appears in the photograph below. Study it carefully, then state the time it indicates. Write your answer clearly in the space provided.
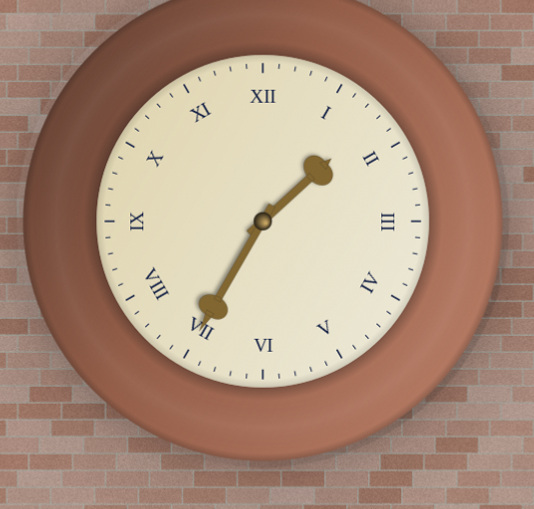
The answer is 1:35
